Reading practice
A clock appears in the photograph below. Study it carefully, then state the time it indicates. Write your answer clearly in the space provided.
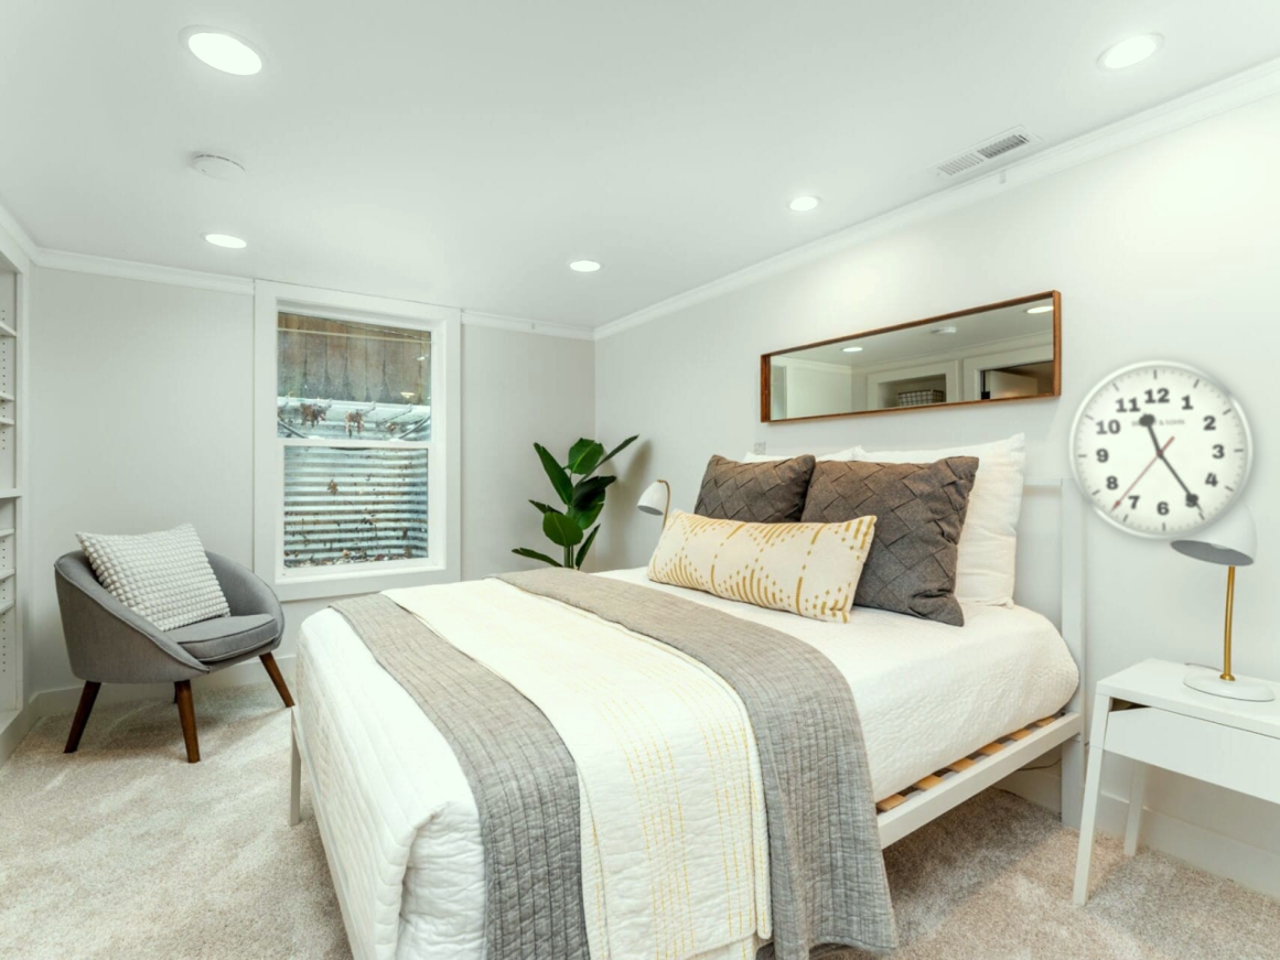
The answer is 11:24:37
